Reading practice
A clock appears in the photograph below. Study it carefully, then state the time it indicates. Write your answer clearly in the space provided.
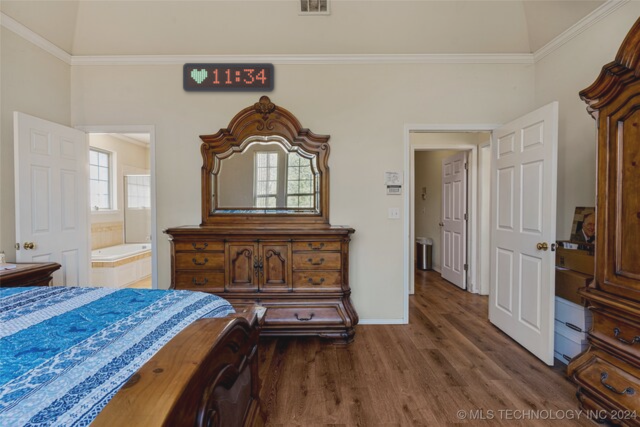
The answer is 11:34
